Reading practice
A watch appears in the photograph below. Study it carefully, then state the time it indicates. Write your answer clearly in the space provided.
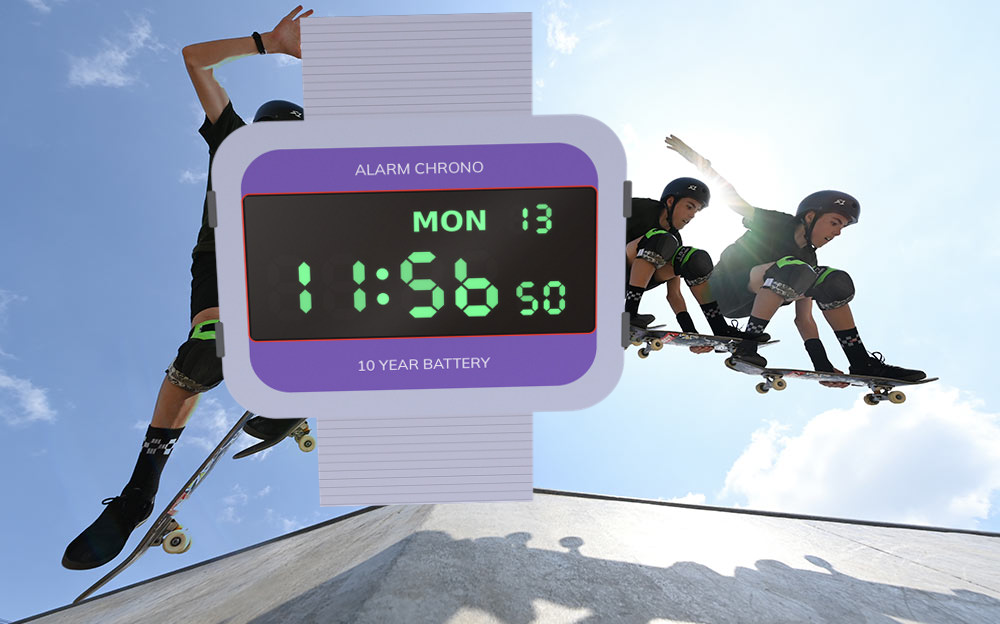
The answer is 11:56:50
